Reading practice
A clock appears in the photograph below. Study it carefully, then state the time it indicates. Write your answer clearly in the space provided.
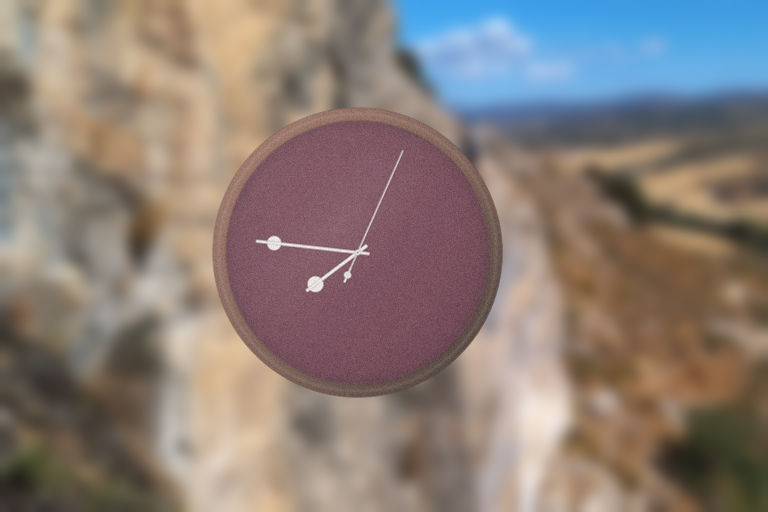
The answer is 7:46:04
